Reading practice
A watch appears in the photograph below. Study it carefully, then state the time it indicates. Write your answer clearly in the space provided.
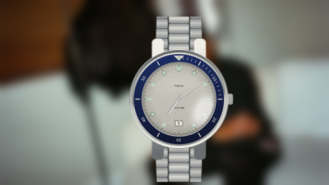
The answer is 7:09
